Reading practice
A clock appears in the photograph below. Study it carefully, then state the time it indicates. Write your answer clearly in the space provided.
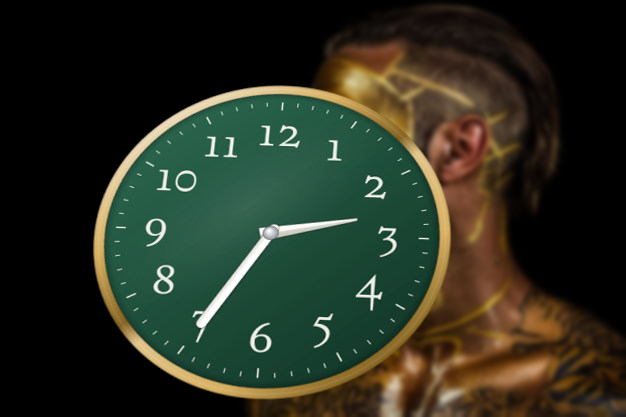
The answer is 2:35
